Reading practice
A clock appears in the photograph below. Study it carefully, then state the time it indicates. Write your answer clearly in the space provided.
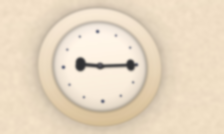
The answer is 9:15
